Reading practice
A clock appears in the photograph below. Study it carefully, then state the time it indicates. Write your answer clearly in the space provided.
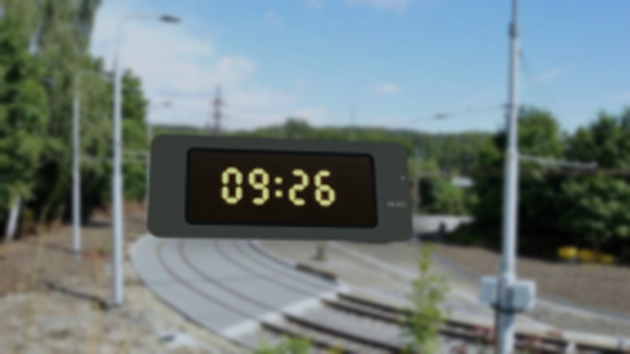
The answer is 9:26
